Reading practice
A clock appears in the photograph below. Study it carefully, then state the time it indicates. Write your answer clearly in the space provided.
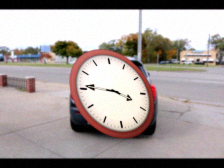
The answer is 3:46
